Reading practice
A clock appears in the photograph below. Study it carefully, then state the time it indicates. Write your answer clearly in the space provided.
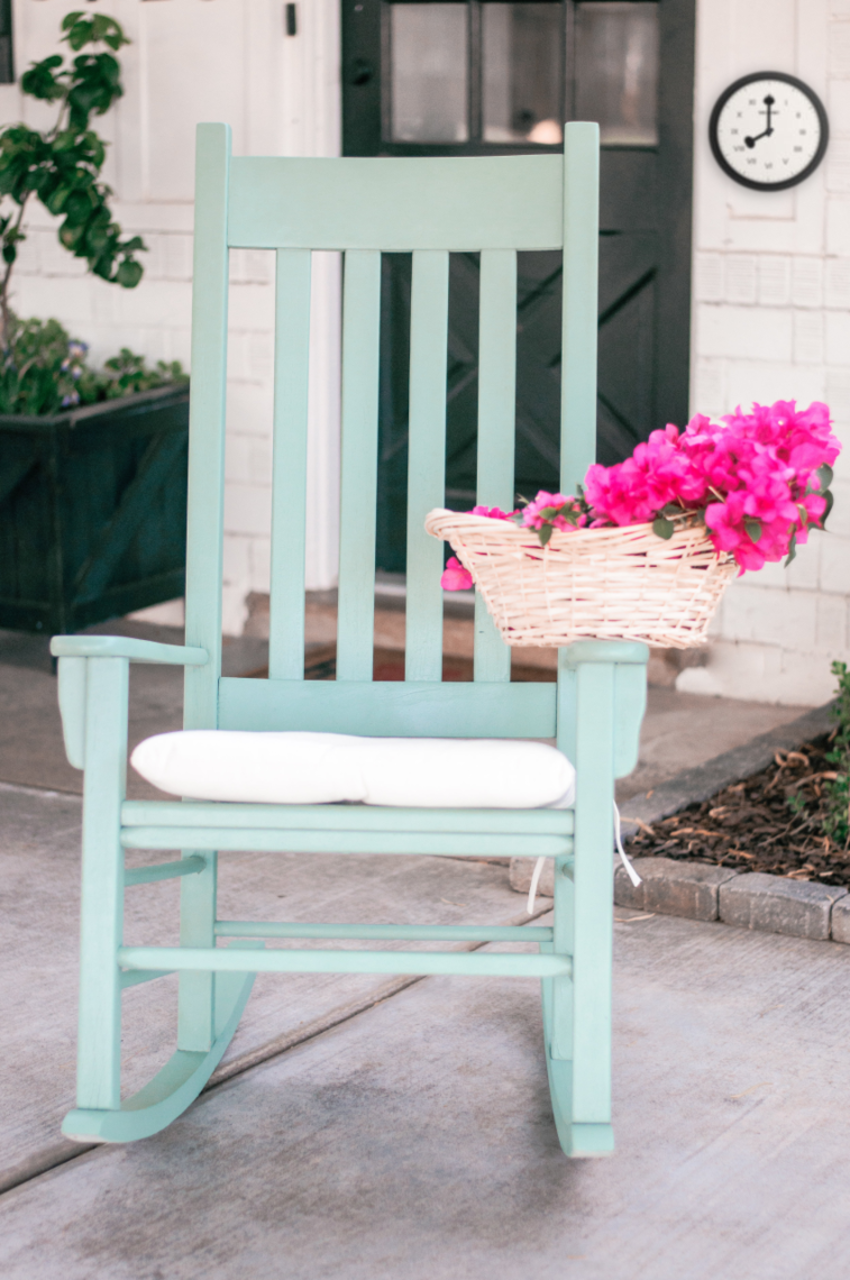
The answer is 8:00
